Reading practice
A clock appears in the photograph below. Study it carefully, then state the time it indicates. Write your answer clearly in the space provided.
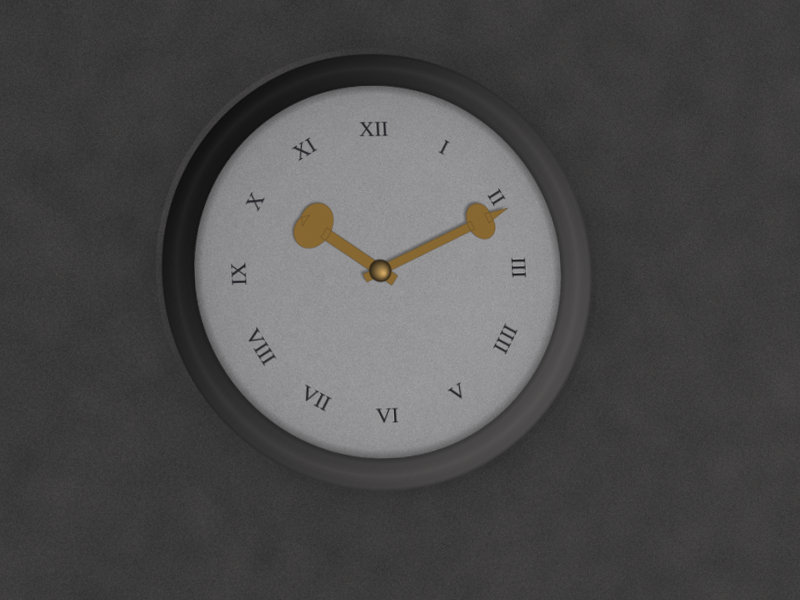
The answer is 10:11
